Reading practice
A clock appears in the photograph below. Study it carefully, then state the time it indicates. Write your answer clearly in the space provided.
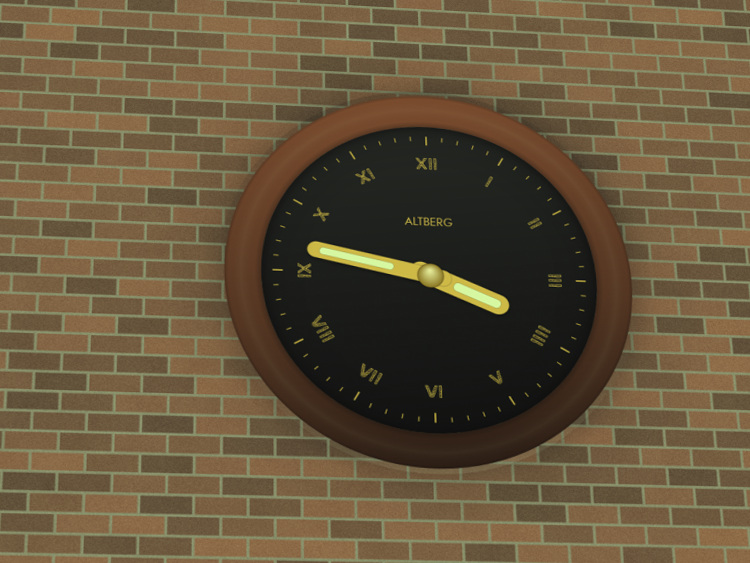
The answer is 3:47
